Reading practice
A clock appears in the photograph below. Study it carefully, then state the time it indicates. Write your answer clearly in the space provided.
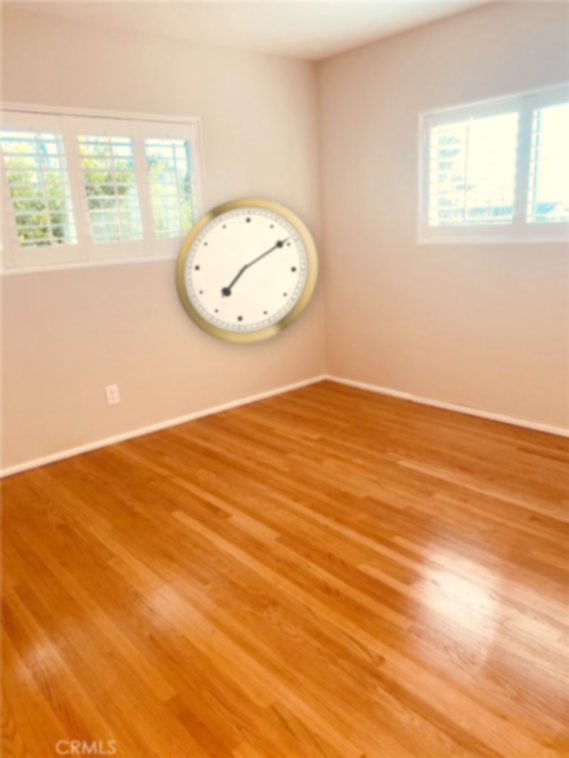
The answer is 7:09
